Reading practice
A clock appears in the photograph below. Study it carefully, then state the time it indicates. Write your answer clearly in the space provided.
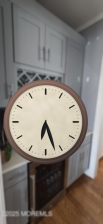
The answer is 6:27
